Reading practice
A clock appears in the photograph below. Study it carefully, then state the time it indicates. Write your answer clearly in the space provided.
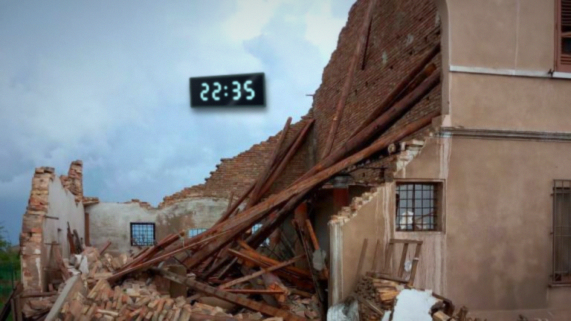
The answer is 22:35
